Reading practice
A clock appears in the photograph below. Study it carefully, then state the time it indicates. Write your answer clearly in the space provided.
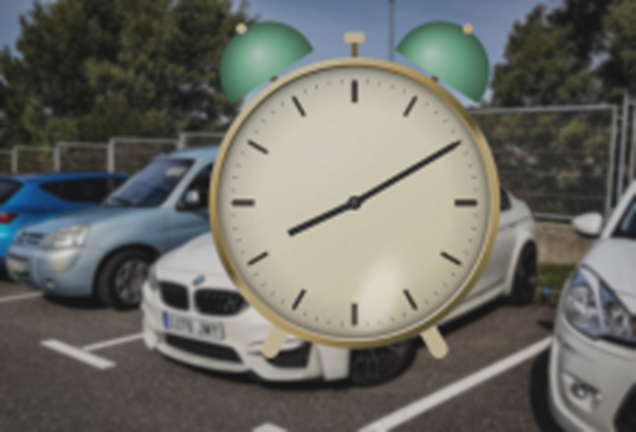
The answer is 8:10
